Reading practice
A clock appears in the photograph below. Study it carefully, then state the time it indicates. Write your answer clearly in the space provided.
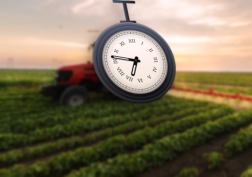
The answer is 6:47
